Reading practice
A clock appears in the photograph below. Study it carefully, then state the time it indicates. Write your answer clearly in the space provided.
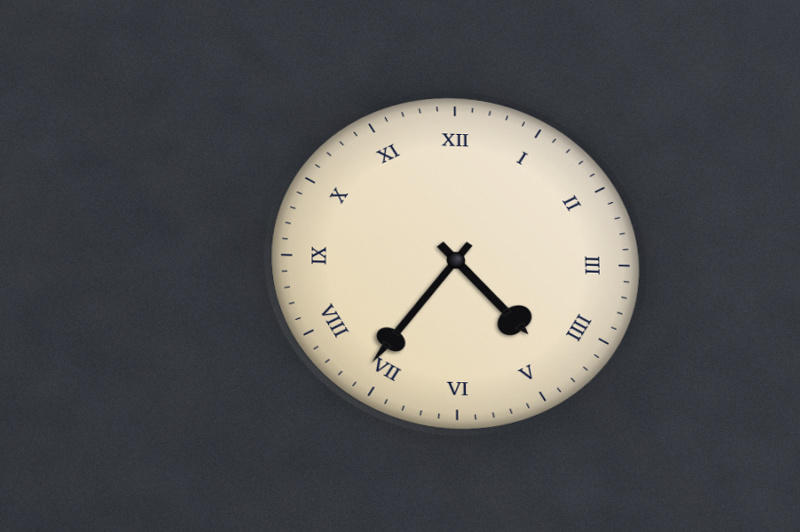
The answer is 4:36
